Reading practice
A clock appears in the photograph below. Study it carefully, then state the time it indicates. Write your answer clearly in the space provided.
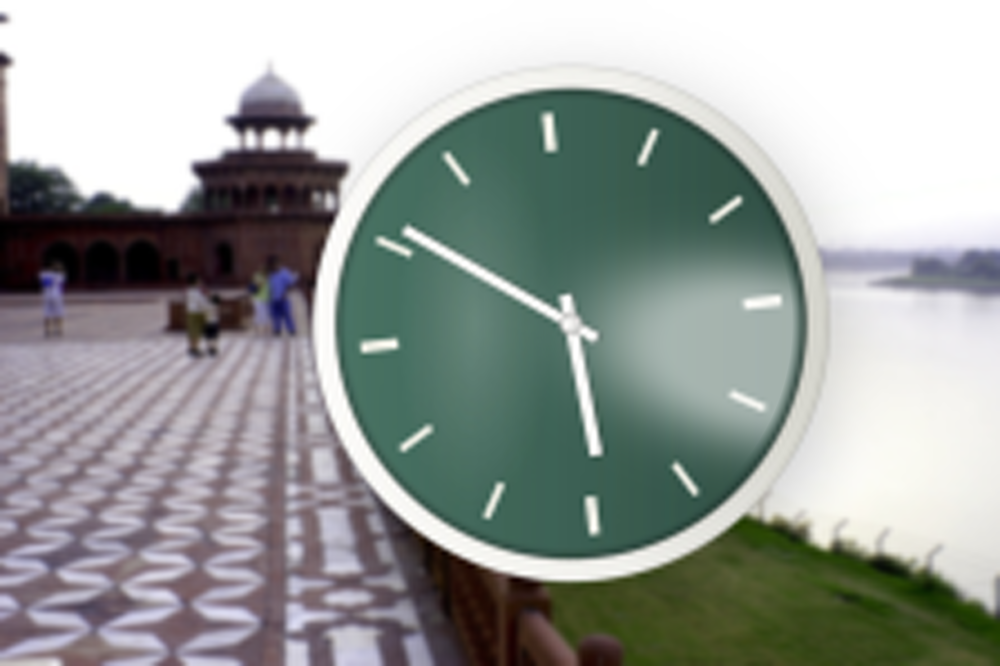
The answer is 5:51
